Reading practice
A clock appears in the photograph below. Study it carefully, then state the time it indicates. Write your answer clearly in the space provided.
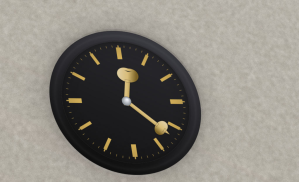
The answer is 12:22
